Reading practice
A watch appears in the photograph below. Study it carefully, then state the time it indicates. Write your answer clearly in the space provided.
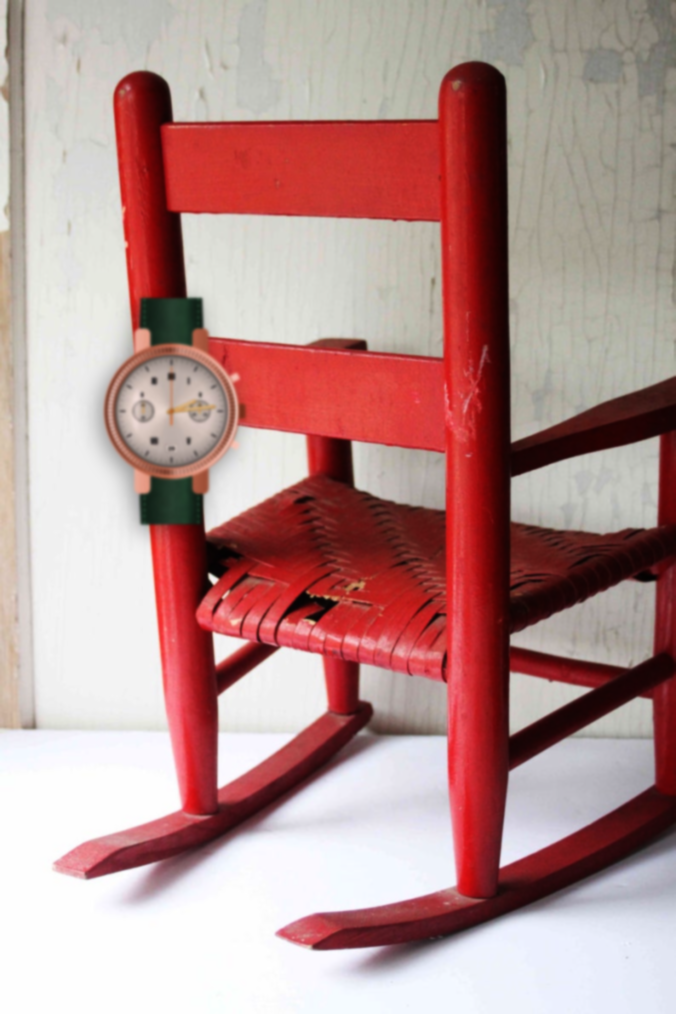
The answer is 2:14
